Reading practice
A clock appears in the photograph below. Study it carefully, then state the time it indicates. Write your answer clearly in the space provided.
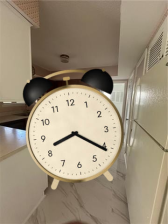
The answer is 8:21
